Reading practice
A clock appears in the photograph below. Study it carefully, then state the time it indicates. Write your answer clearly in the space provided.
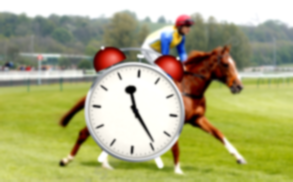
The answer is 11:24
